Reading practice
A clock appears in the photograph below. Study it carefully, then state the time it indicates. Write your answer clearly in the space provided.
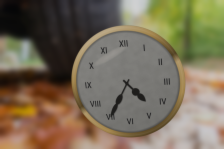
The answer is 4:35
